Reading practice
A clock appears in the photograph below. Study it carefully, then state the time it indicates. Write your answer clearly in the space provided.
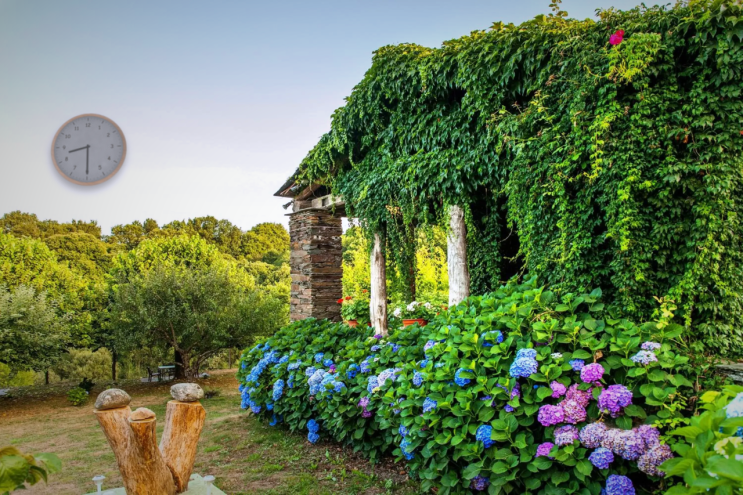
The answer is 8:30
